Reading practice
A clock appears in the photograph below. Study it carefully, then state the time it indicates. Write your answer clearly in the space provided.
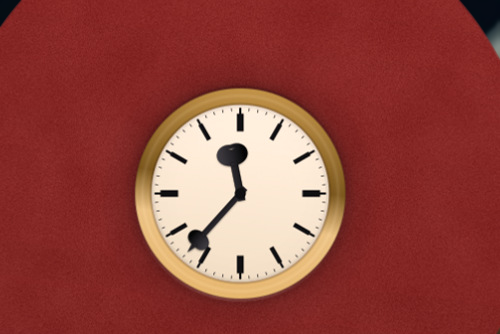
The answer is 11:37
